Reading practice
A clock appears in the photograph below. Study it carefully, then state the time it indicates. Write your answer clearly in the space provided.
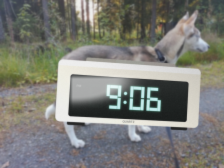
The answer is 9:06
